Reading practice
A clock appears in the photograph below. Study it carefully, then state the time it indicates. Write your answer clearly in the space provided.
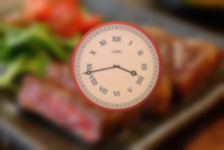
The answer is 3:43
